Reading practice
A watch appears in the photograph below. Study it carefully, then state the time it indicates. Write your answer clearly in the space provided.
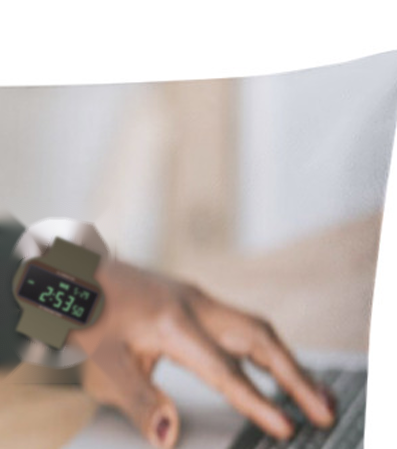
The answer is 2:53
